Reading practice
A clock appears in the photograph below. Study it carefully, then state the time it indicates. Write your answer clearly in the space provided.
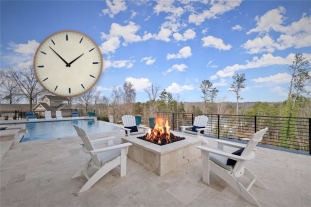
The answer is 1:53
